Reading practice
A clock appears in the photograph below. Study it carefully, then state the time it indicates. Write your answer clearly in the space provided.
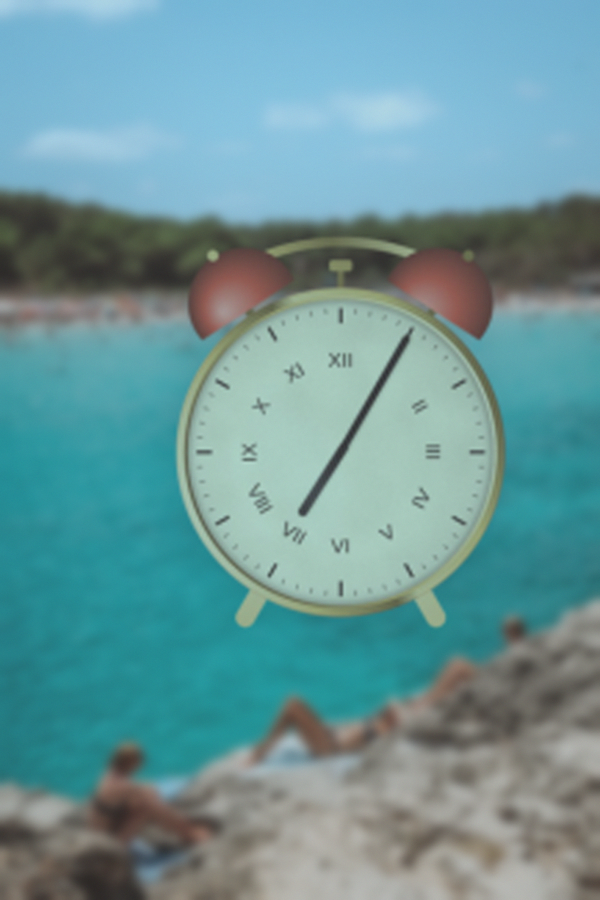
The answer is 7:05
